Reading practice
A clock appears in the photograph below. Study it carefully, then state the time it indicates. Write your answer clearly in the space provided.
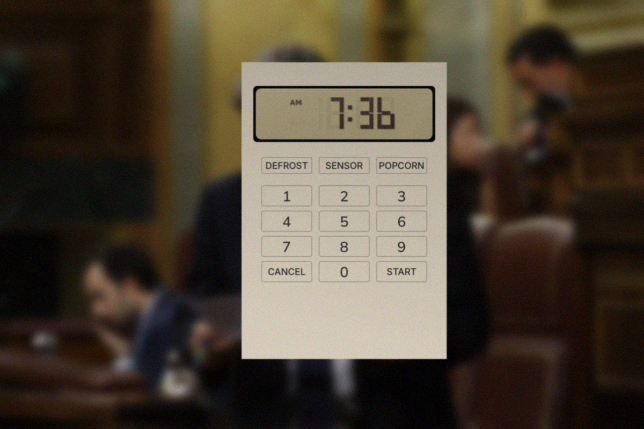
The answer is 7:36
